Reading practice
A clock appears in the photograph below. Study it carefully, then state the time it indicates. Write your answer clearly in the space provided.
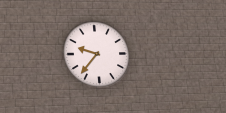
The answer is 9:37
